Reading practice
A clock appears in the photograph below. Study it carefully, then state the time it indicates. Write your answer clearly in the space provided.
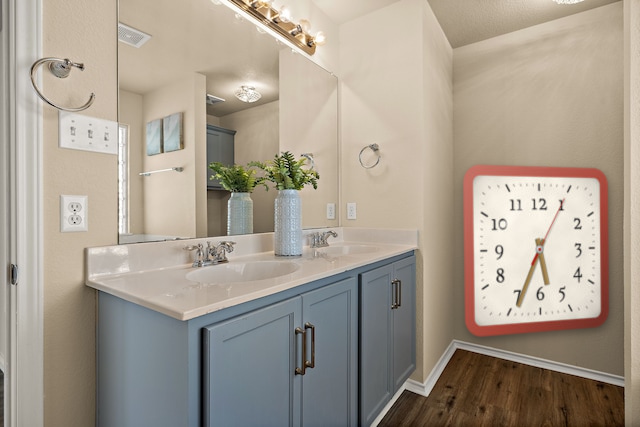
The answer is 5:34:05
